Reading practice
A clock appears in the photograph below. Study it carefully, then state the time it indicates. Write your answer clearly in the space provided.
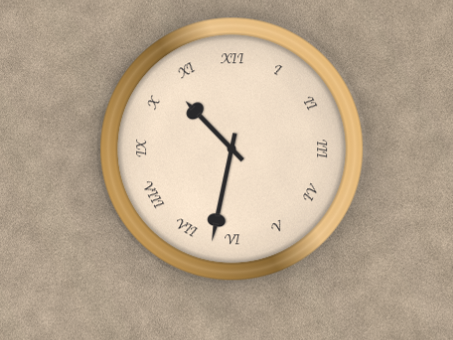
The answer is 10:32
